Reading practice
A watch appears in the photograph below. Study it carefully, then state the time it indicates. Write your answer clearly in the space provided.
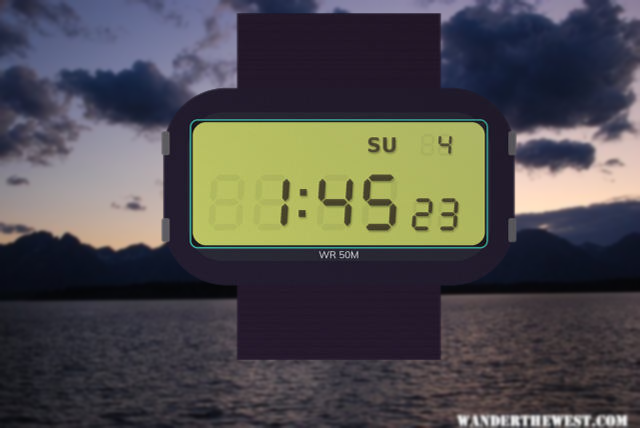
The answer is 1:45:23
